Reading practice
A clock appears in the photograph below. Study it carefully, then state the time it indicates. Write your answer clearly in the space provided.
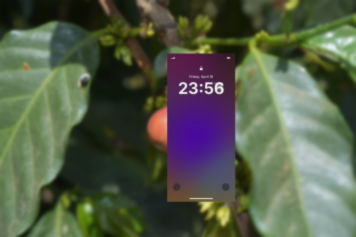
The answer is 23:56
